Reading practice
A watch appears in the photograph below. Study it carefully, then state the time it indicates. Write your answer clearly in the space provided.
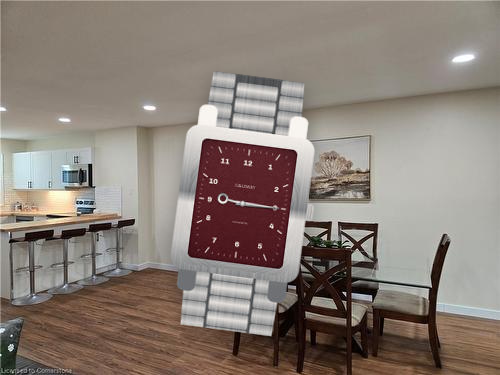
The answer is 9:15
